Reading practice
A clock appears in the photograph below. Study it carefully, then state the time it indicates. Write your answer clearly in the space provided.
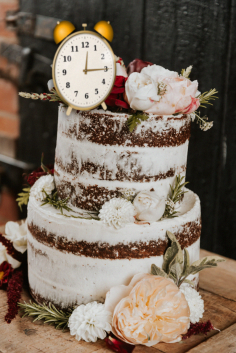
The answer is 12:15
